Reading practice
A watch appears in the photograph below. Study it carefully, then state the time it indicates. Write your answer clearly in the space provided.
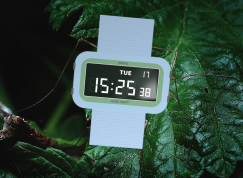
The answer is 15:25:38
